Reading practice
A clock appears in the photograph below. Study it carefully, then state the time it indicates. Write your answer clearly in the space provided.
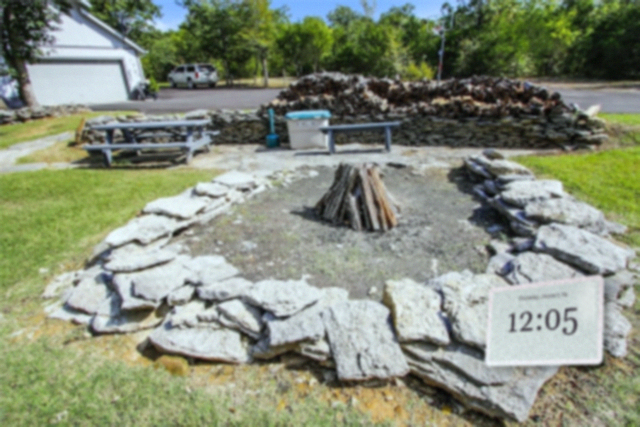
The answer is 12:05
